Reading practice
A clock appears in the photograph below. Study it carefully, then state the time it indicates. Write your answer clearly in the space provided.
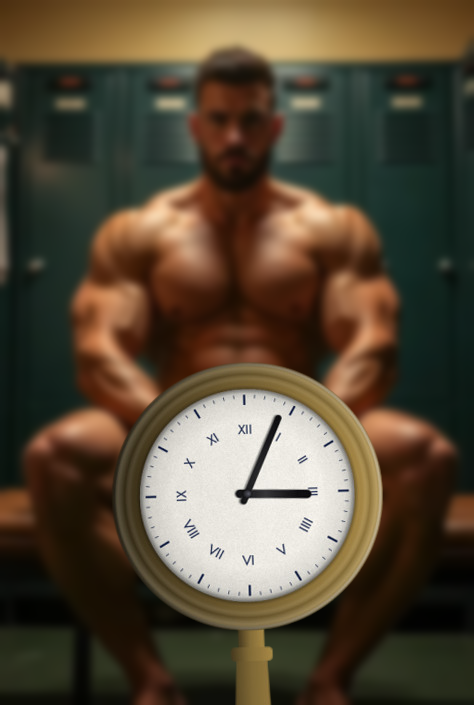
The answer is 3:04
